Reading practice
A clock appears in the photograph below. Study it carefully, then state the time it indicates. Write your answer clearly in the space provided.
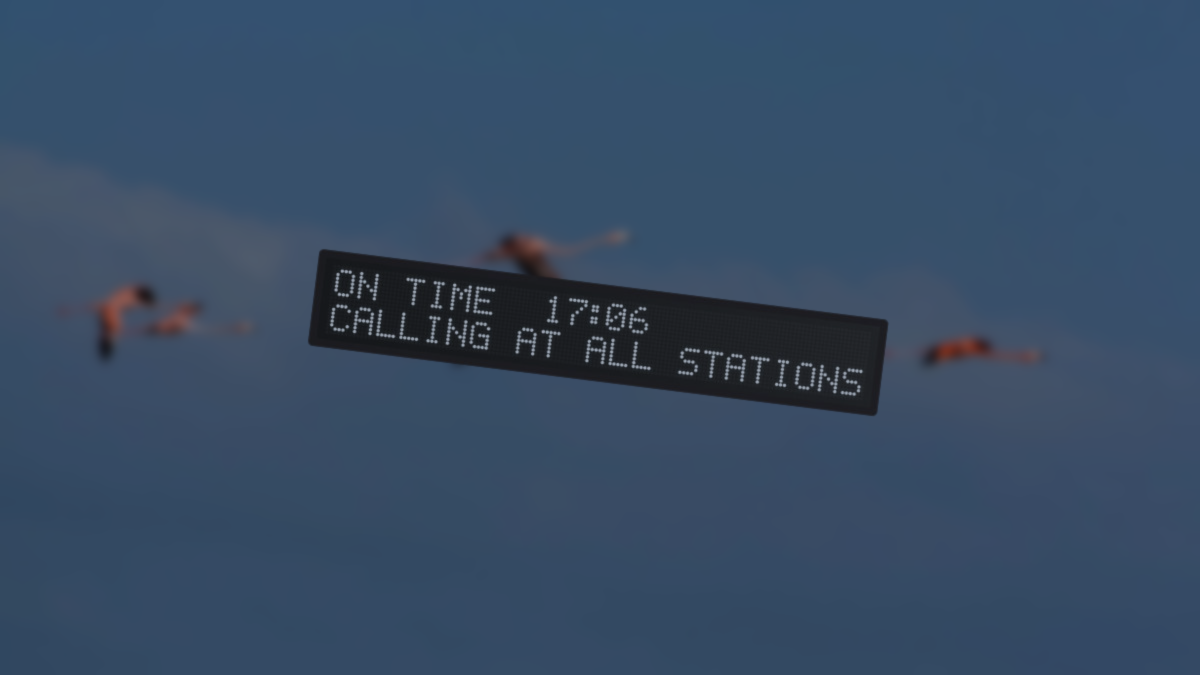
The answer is 17:06
